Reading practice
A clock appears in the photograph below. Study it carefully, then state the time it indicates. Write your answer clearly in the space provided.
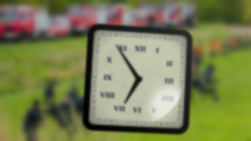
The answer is 6:54
